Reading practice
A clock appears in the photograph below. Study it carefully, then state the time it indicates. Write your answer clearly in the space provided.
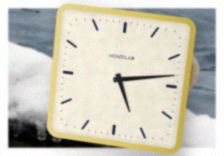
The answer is 5:13
